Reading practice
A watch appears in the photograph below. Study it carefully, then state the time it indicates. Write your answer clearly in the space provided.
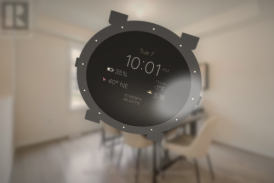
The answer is 10:01
